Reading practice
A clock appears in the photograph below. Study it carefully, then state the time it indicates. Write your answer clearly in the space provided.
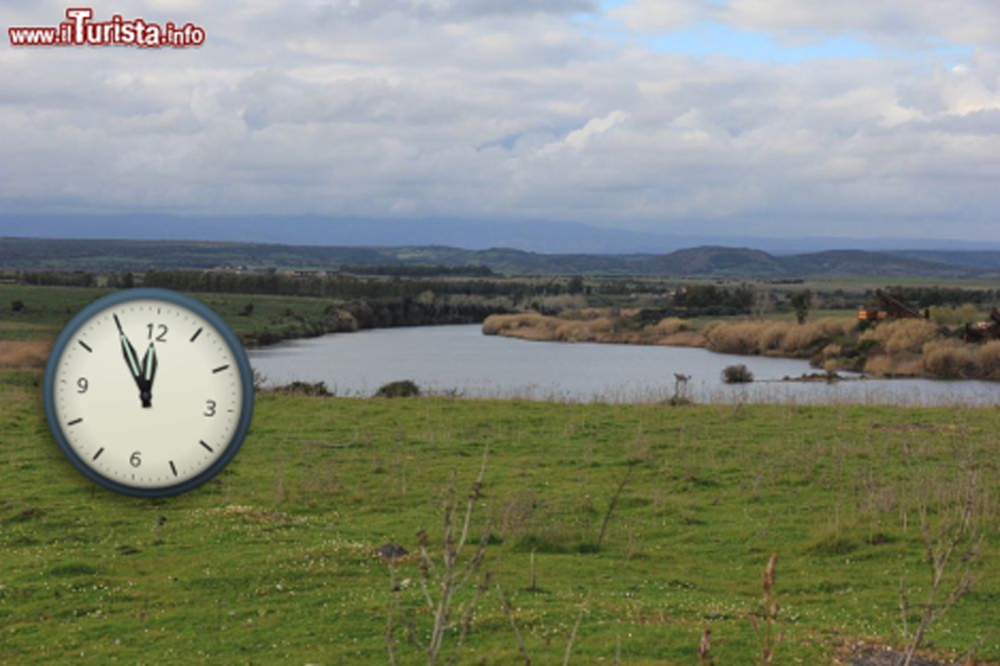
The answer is 11:55
